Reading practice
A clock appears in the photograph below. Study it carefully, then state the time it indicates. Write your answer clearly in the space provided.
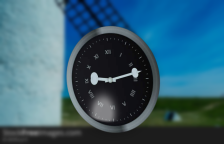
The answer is 9:13
